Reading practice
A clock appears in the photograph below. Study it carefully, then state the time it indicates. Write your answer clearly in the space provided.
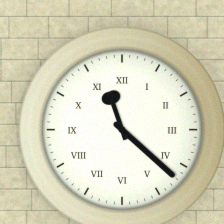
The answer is 11:22
